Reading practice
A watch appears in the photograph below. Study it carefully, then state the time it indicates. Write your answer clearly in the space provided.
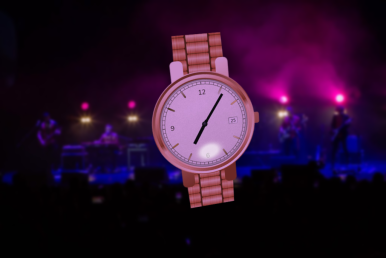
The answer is 7:06
